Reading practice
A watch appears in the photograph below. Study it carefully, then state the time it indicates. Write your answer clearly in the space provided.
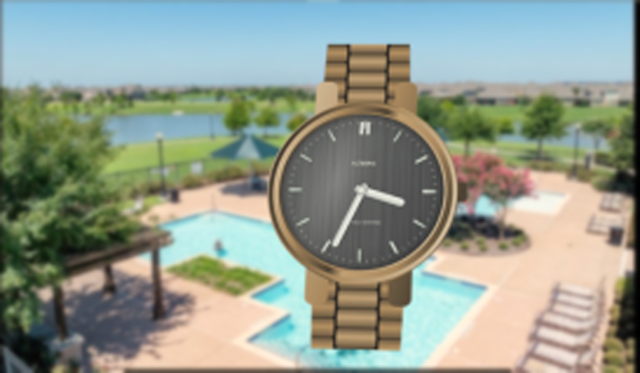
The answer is 3:34
